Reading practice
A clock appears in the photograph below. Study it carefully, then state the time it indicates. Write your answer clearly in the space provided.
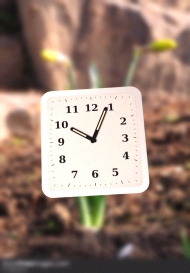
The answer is 10:04
